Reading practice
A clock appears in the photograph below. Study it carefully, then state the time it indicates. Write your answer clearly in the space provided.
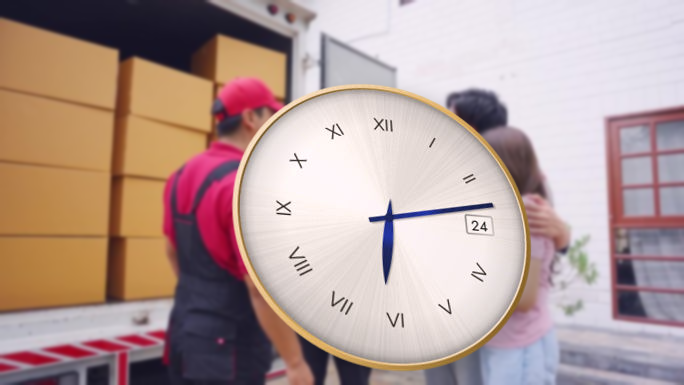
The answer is 6:13
